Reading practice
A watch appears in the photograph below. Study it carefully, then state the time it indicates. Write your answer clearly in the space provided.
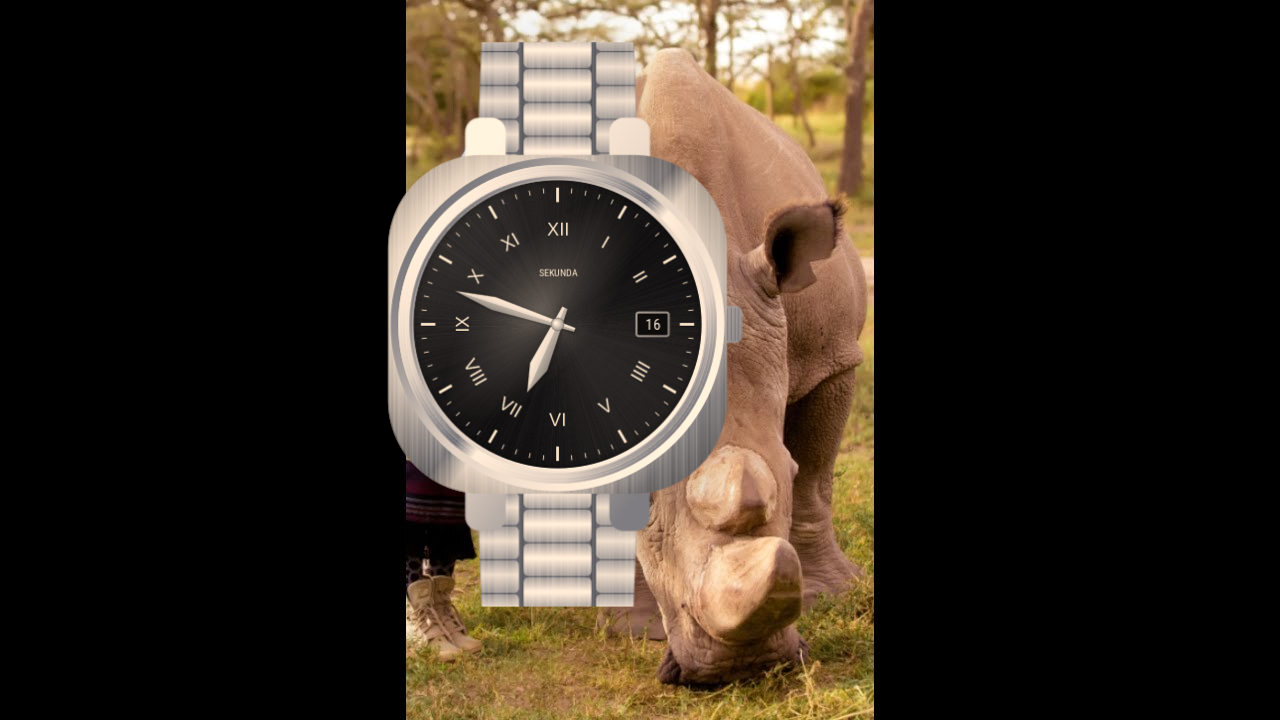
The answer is 6:48
